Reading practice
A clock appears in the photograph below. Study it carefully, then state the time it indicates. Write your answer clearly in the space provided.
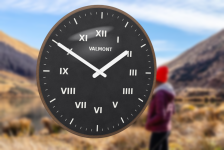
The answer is 1:50
